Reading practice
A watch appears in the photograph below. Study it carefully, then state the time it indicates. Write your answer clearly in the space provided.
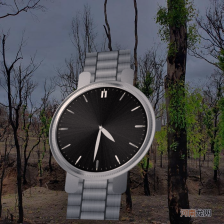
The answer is 4:31
